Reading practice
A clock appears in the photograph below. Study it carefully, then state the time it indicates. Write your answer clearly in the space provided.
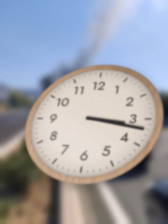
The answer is 3:17
